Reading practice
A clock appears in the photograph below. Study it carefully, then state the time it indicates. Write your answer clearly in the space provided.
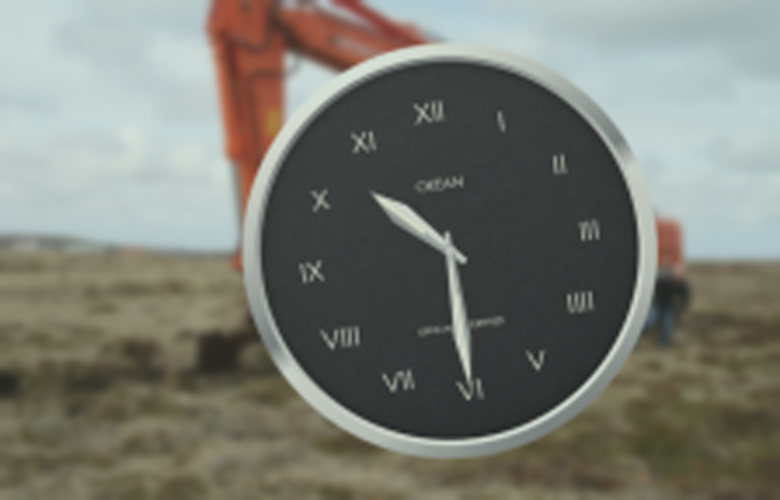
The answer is 10:30
